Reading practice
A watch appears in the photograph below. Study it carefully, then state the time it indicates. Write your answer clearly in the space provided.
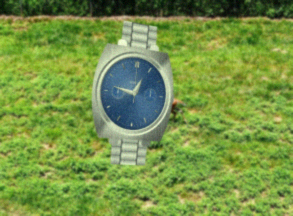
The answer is 12:47
